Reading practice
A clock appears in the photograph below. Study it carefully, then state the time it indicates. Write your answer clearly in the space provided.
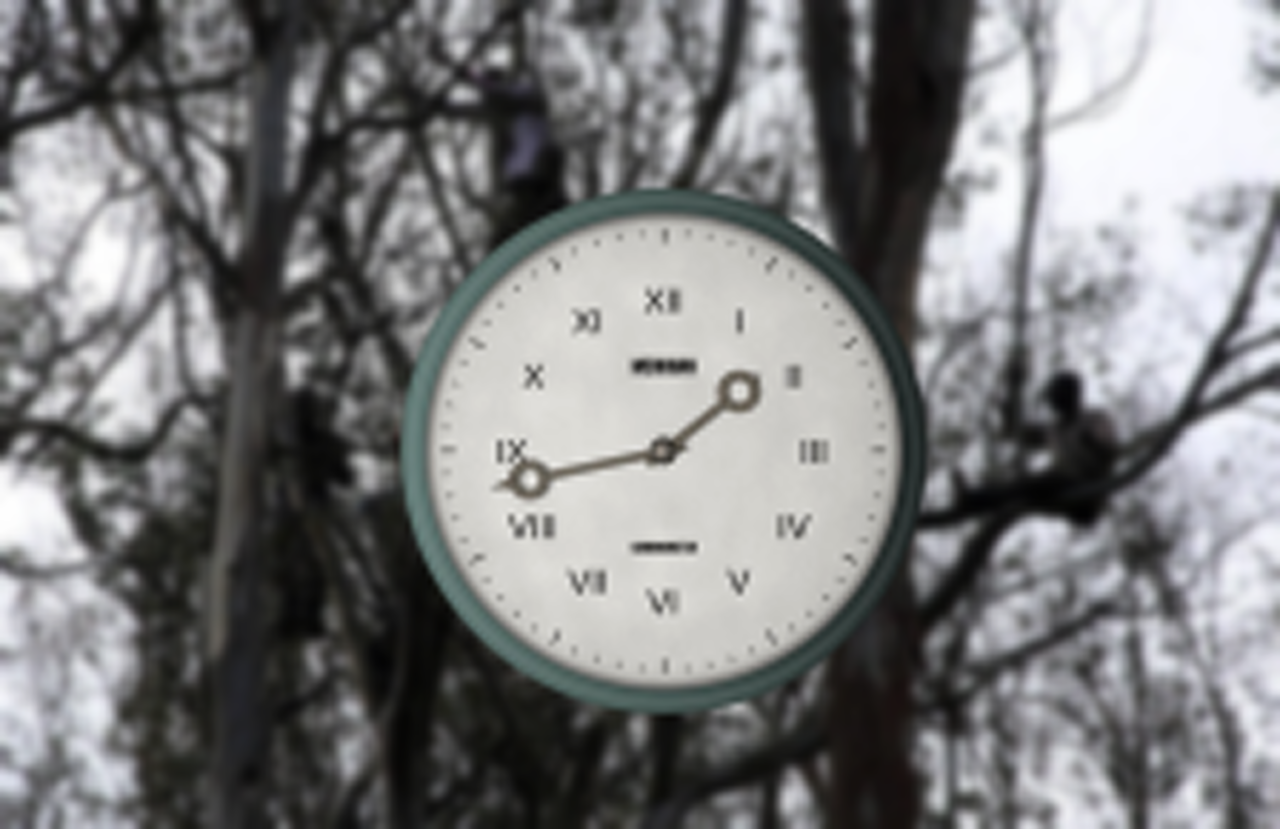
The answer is 1:43
